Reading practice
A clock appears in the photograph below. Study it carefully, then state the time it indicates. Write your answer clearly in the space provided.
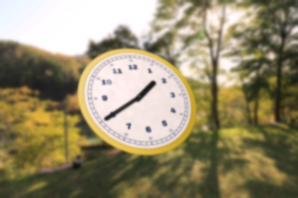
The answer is 1:40
